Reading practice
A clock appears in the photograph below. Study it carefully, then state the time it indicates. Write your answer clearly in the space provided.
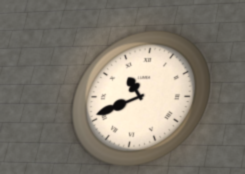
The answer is 10:41
